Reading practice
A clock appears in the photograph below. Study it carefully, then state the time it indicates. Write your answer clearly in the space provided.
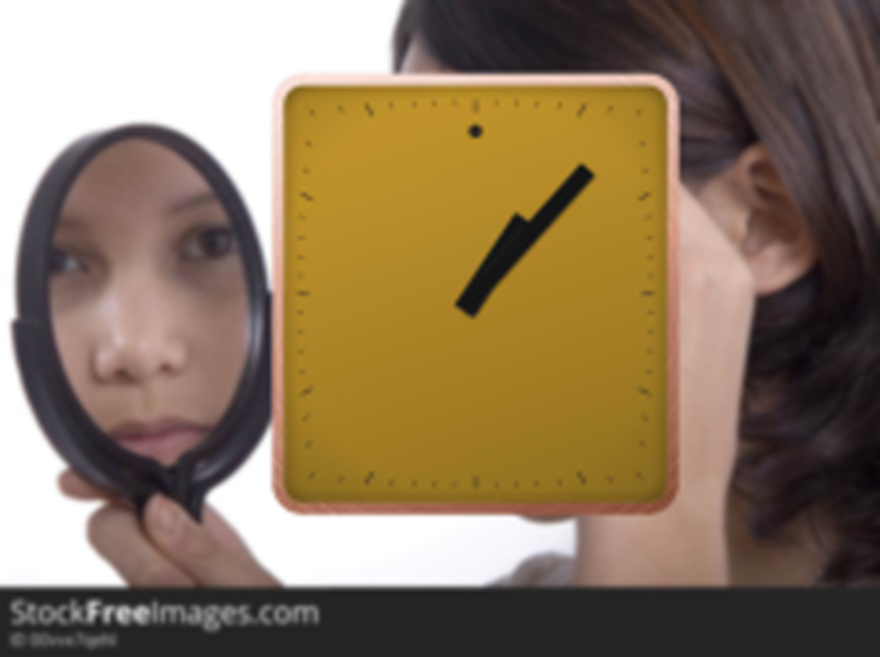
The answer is 1:07
